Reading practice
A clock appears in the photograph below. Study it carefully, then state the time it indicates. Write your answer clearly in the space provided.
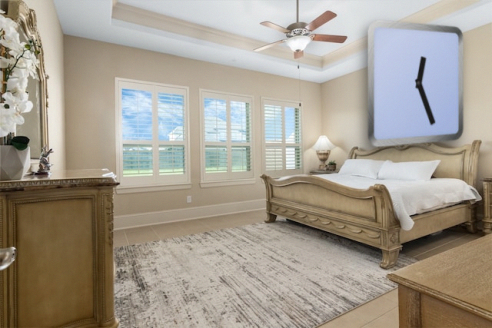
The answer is 12:26
